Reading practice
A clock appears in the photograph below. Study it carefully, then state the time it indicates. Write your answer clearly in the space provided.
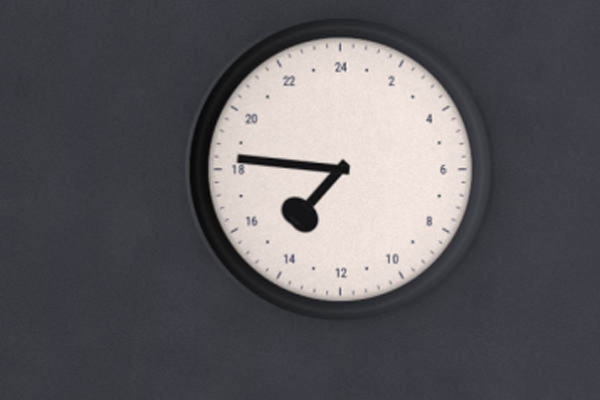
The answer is 14:46
